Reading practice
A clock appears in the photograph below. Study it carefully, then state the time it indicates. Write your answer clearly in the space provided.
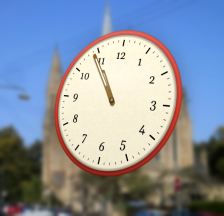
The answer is 10:54
